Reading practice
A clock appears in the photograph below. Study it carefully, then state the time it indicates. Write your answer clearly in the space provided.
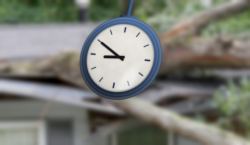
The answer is 8:50
